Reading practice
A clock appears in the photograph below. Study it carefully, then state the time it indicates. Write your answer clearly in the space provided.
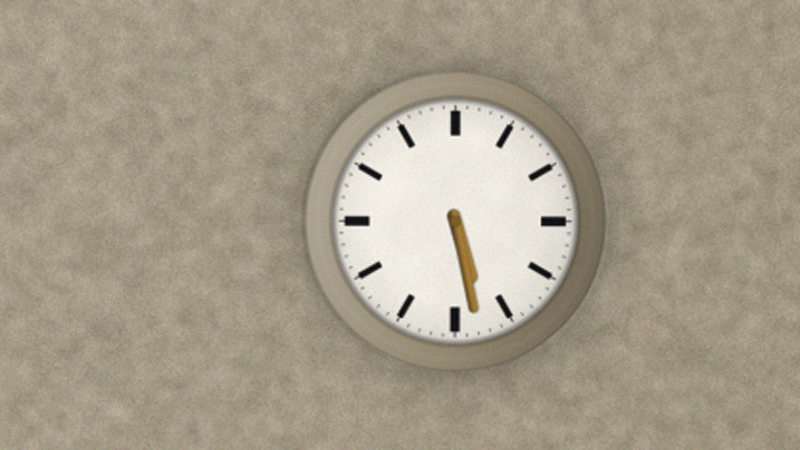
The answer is 5:28
